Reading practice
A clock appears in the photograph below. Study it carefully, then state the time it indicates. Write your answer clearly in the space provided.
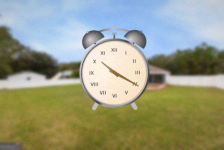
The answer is 10:20
